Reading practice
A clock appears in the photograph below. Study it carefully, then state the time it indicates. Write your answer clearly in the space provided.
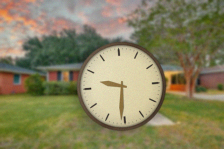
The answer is 9:31
